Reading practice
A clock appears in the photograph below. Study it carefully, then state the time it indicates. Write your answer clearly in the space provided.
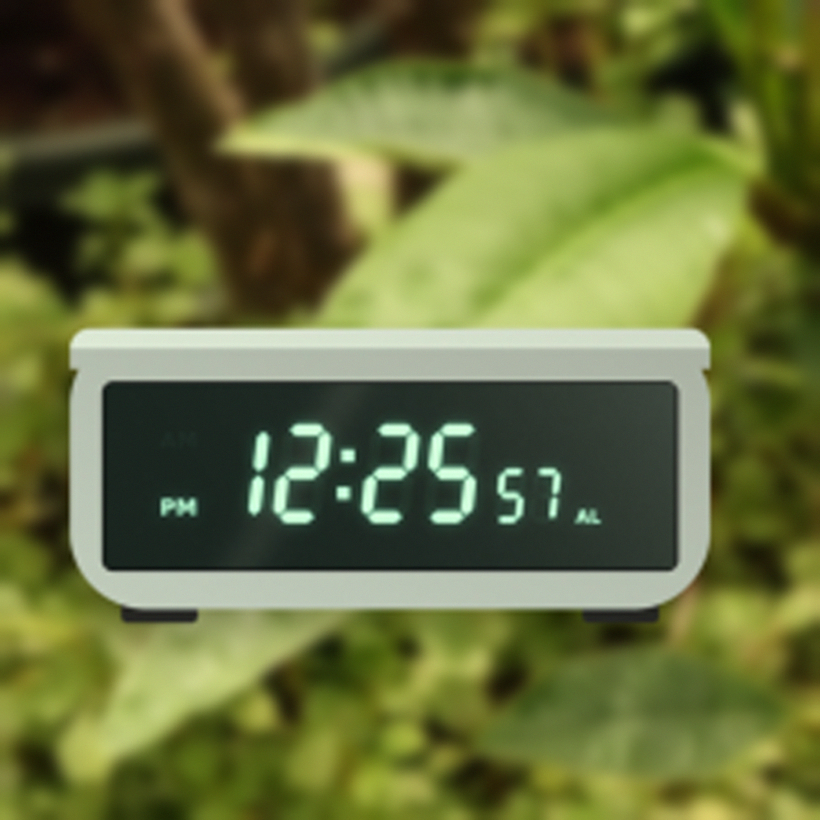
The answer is 12:25:57
